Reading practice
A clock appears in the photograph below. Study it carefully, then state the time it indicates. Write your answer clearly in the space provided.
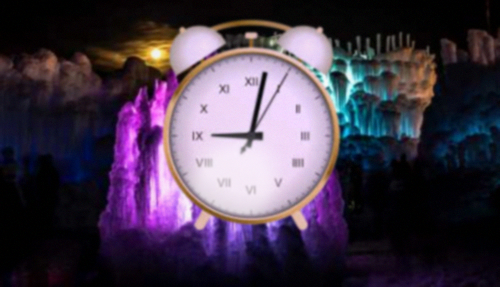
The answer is 9:02:05
